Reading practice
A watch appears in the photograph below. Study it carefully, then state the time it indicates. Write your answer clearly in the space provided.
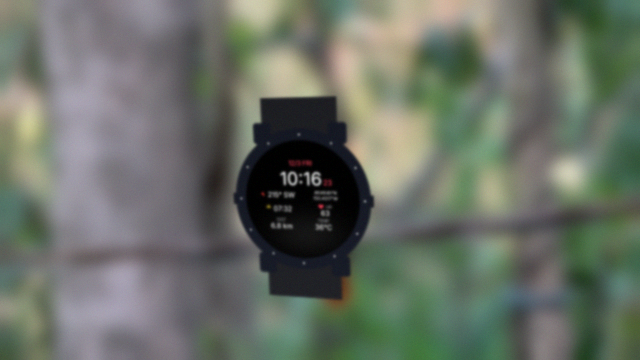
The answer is 10:16
